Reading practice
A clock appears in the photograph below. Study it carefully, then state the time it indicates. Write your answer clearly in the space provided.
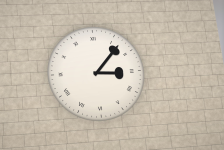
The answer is 3:07
